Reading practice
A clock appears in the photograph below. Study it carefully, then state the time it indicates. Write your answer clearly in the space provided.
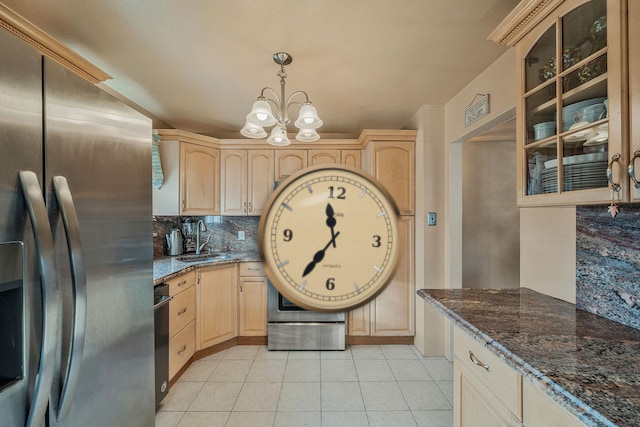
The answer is 11:36
